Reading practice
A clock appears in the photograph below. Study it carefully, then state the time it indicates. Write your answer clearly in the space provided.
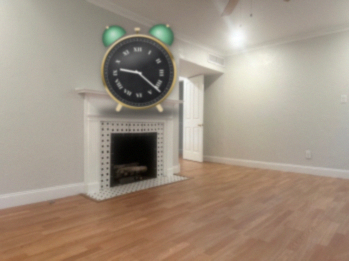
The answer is 9:22
